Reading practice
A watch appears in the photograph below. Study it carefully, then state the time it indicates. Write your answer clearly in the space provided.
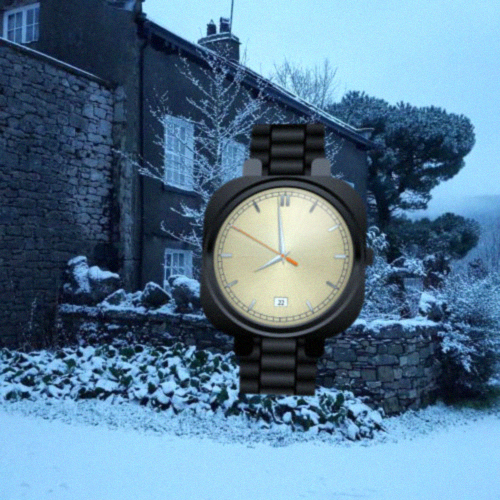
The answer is 7:58:50
